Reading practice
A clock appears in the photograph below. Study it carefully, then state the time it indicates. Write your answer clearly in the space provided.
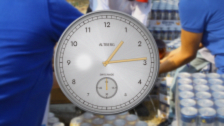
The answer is 1:14
